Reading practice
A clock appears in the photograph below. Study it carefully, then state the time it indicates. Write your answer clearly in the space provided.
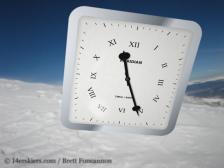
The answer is 11:26
